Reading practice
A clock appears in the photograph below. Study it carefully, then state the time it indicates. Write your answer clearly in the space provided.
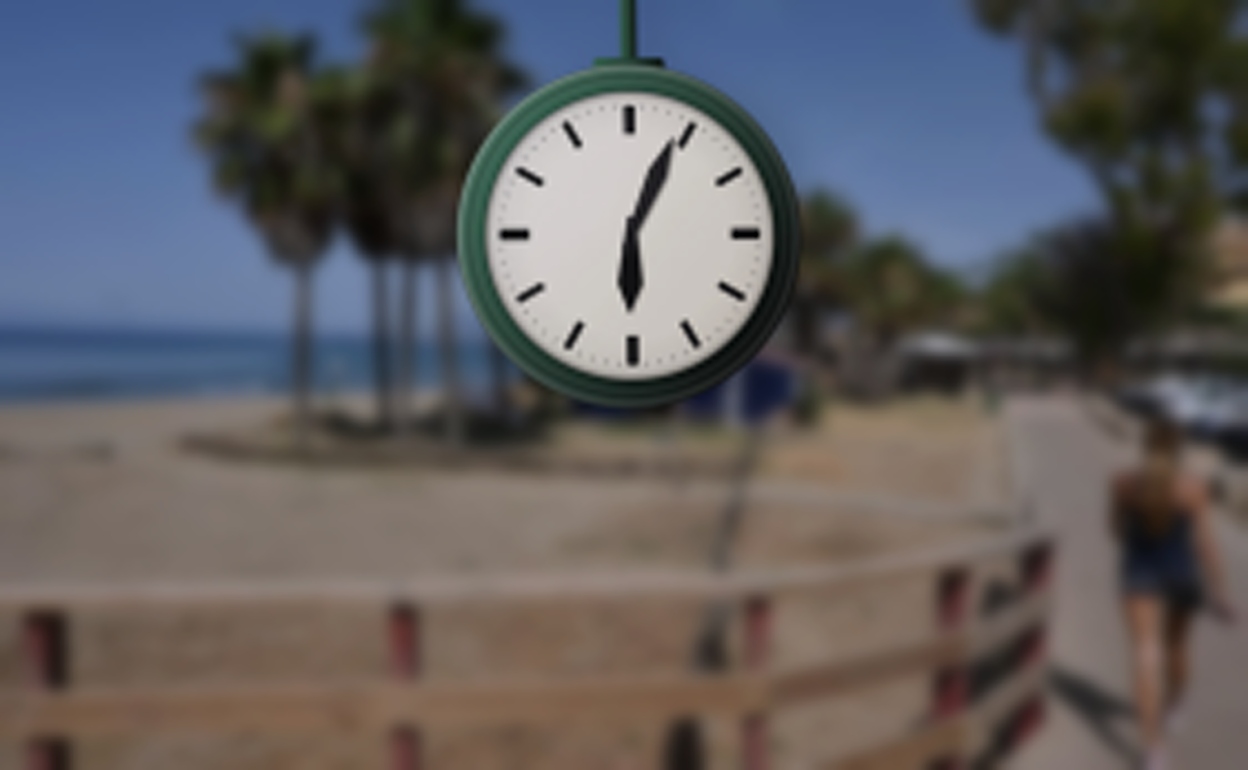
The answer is 6:04
